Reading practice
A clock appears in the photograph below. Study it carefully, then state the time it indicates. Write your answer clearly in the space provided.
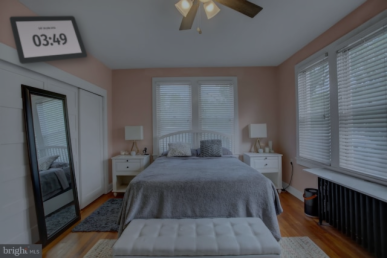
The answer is 3:49
